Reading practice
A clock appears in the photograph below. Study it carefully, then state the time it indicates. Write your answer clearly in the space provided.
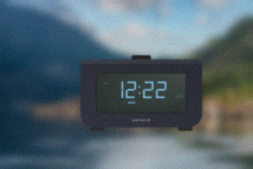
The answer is 12:22
